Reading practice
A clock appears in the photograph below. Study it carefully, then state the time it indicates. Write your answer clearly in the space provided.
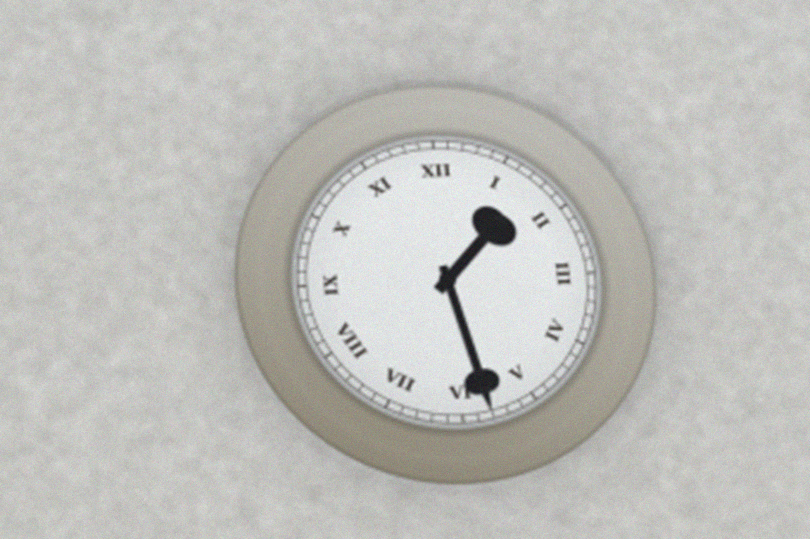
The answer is 1:28
